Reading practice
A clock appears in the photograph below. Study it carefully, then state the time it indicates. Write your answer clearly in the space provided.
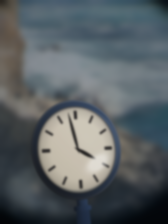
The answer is 3:58
